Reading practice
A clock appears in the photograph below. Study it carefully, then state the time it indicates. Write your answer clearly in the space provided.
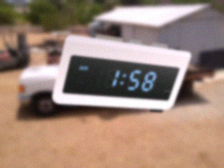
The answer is 1:58
